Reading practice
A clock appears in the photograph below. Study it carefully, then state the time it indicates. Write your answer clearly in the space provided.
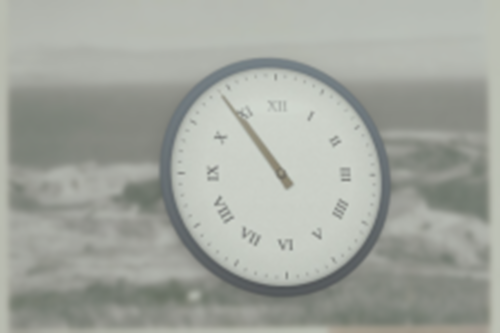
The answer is 10:54
